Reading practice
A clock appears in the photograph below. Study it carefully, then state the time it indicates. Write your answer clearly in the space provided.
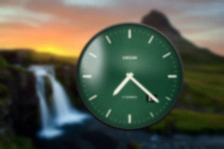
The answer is 7:22
